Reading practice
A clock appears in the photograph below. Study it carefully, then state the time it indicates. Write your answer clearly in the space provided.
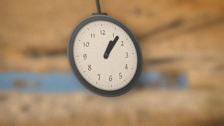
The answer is 1:07
